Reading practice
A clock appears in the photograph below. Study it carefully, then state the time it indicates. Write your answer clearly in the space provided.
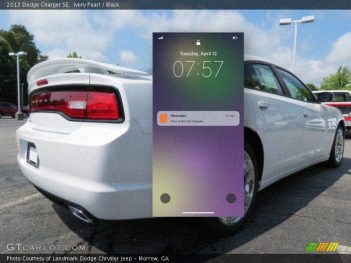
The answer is 7:57
